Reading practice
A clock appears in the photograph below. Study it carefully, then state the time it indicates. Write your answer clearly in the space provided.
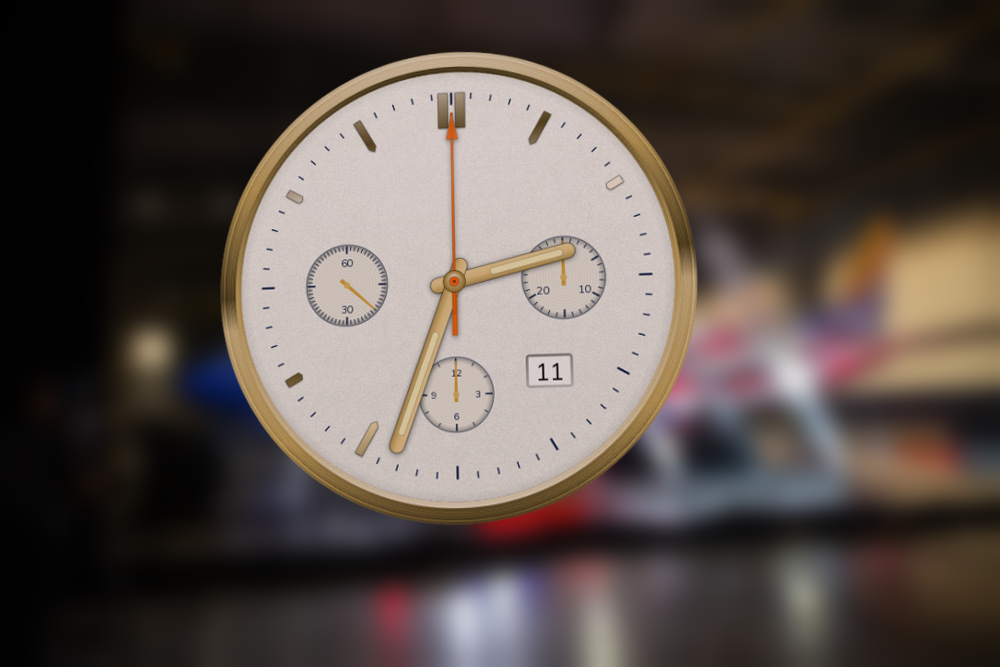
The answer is 2:33:22
